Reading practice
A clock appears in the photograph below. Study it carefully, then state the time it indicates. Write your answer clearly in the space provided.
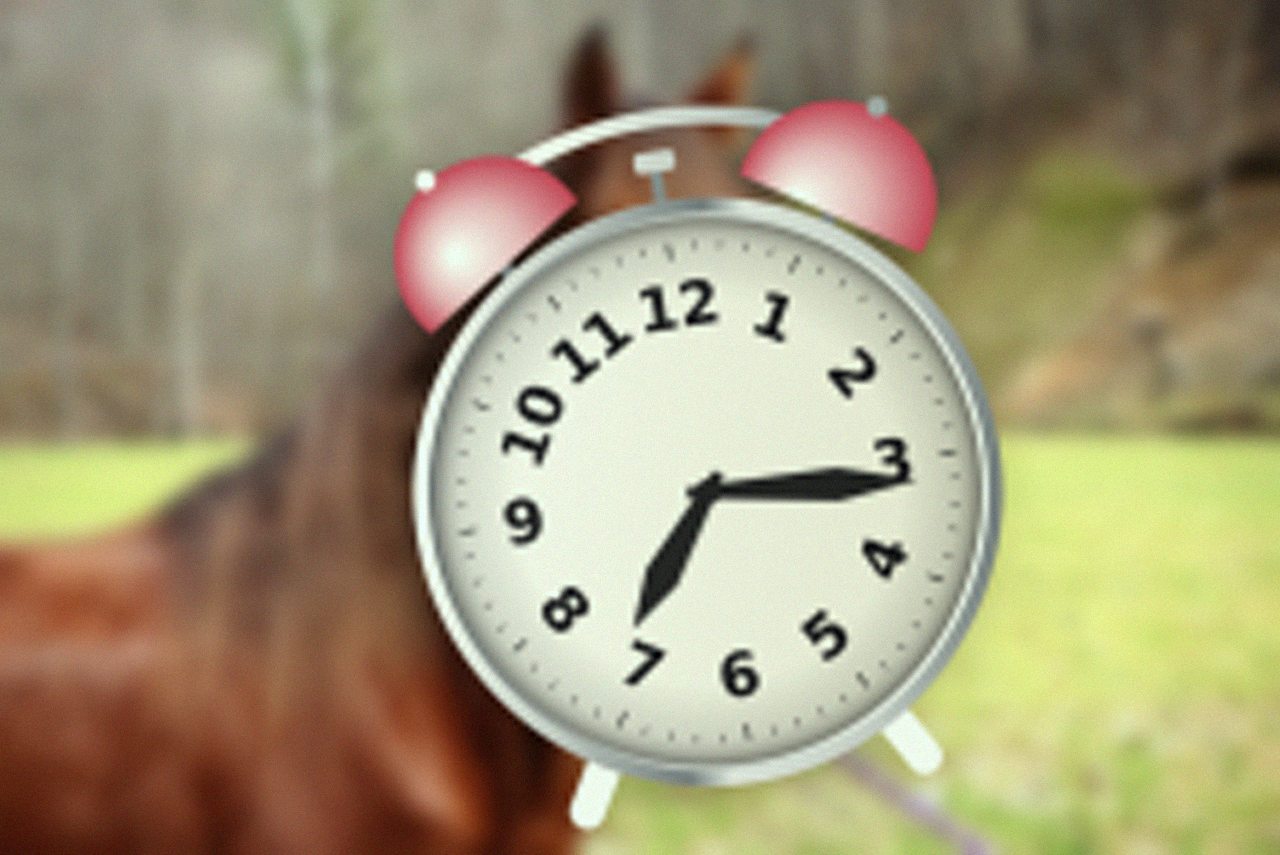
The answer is 7:16
